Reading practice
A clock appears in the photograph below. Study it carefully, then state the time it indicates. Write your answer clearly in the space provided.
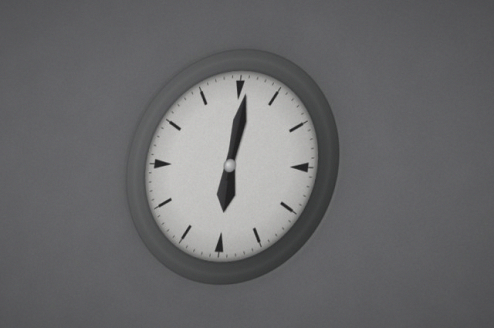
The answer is 6:01
